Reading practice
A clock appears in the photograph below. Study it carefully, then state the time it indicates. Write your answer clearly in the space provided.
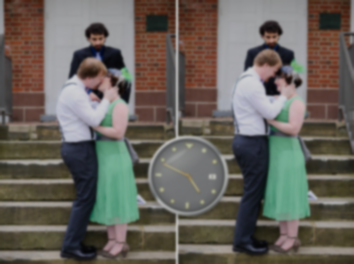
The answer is 4:49
